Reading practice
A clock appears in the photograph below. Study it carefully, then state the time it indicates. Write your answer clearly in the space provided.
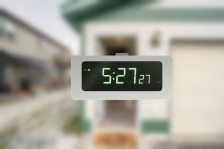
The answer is 5:27:27
